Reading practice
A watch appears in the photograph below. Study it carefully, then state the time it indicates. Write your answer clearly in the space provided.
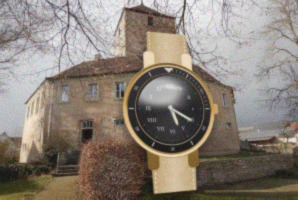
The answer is 5:20
